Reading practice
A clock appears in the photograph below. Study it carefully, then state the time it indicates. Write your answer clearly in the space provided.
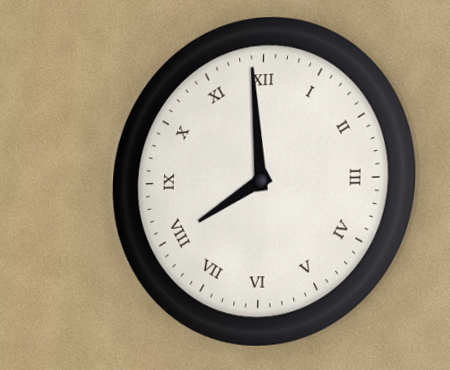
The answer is 7:59
